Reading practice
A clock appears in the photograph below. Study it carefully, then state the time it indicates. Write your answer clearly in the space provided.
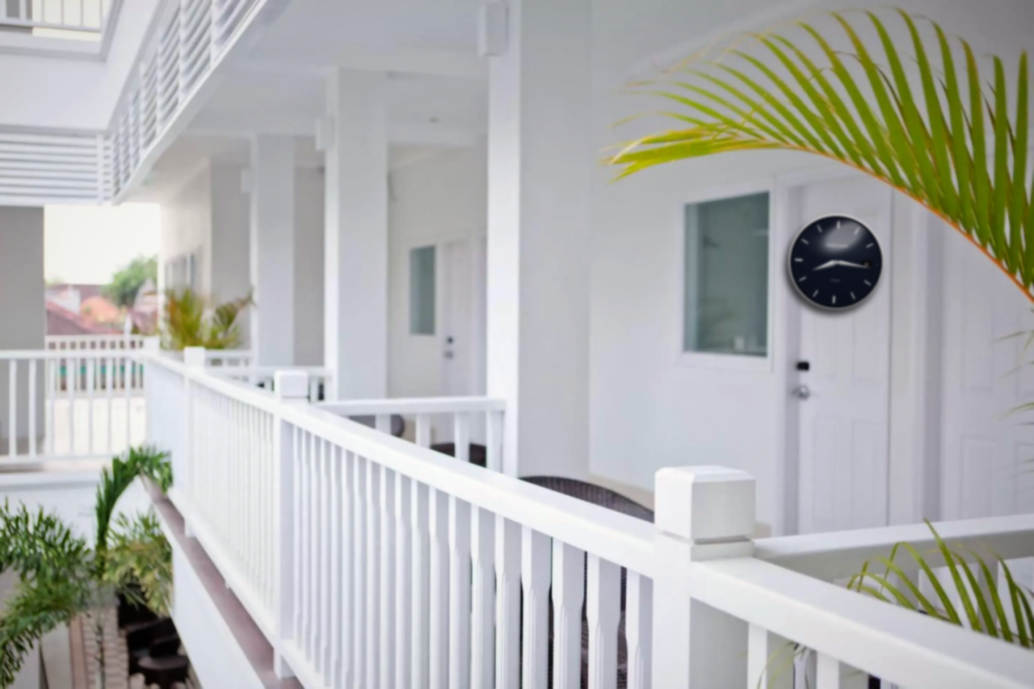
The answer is 8:16
